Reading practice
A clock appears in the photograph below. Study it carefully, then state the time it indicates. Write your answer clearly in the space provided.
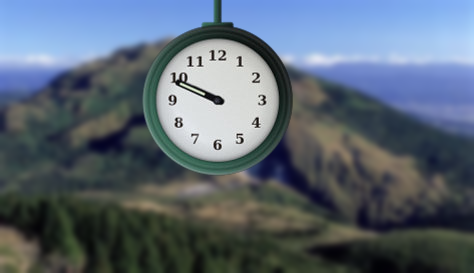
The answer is 9:49
